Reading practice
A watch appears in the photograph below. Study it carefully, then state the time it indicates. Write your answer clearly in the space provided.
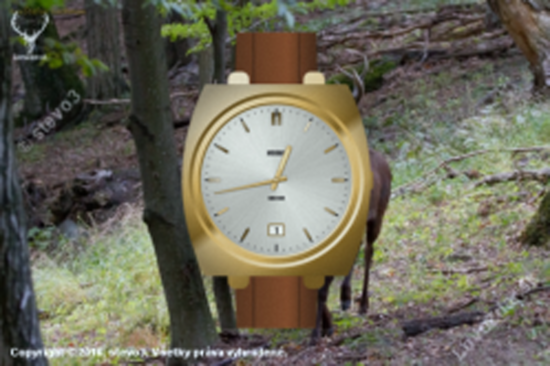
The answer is 12:43
